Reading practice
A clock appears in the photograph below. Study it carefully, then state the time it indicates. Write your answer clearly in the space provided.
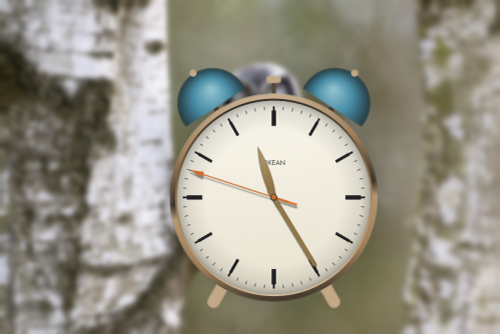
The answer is 11:24:48
